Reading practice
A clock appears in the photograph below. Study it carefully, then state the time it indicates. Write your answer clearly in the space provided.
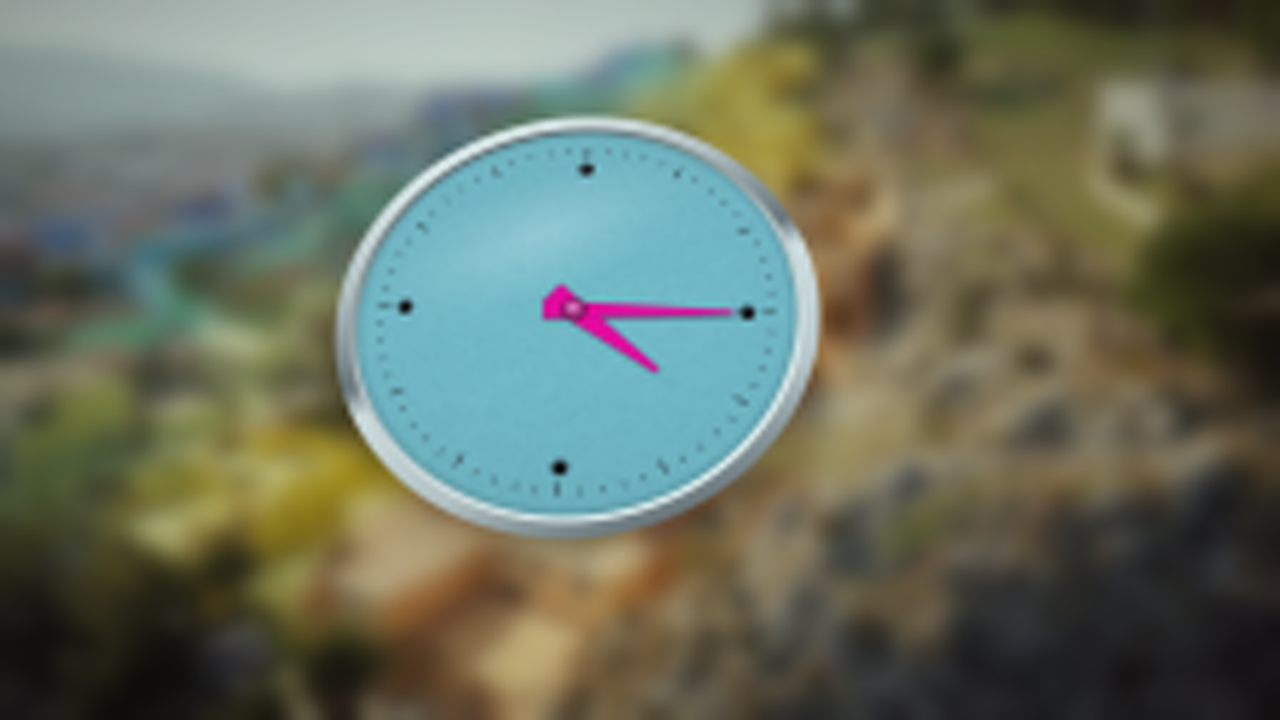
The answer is 4:15
